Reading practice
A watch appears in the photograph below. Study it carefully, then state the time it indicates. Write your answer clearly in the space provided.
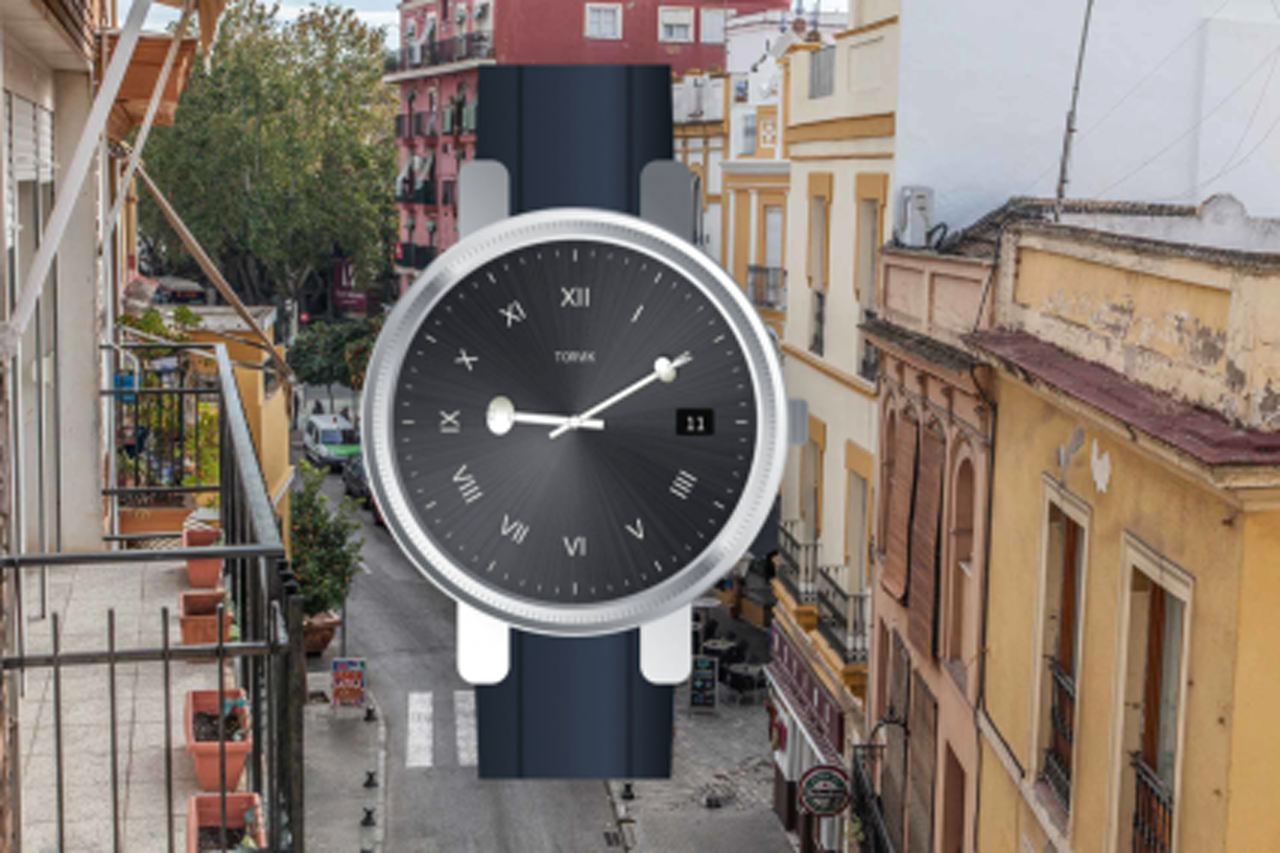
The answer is 9:10
